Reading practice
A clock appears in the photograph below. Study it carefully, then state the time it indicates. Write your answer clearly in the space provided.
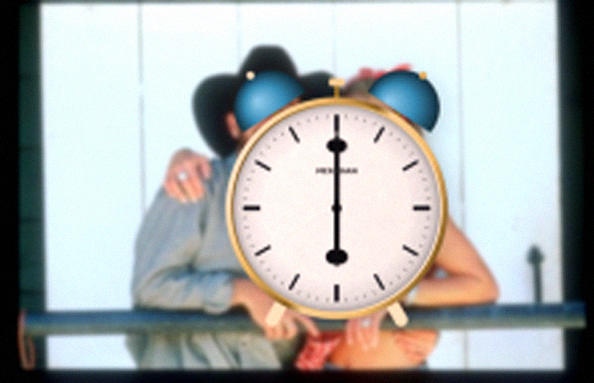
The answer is 6:00
